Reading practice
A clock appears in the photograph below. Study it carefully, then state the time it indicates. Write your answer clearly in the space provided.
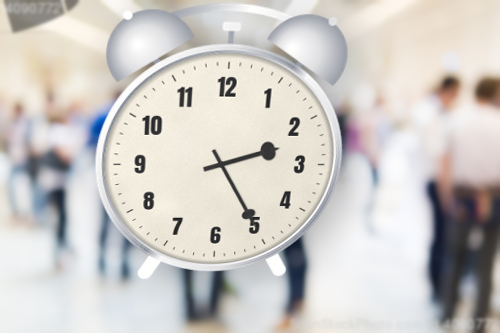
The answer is 2:25
